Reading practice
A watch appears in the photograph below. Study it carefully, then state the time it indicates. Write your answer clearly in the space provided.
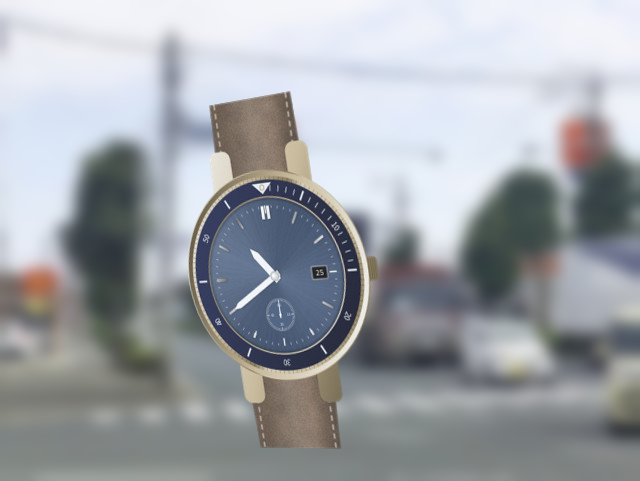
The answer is 10:40
